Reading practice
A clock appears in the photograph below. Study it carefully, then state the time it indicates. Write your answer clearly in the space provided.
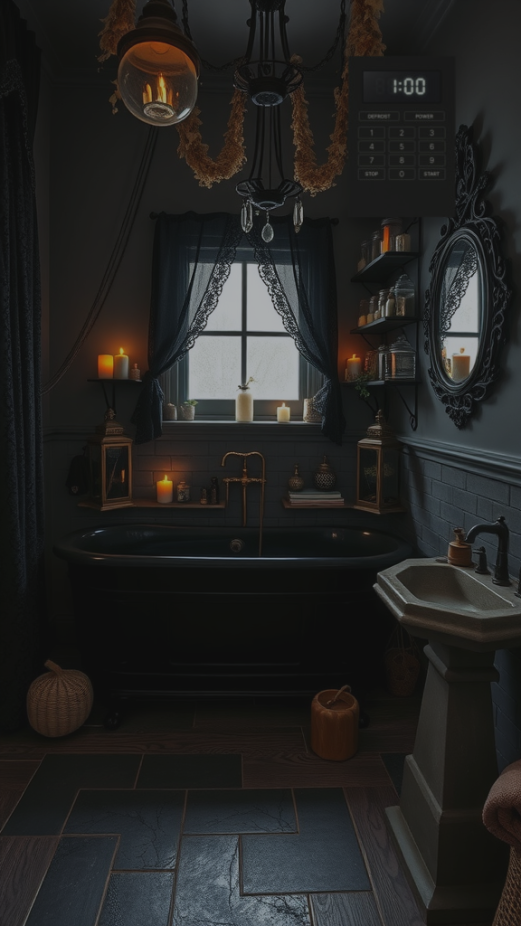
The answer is 1:00
